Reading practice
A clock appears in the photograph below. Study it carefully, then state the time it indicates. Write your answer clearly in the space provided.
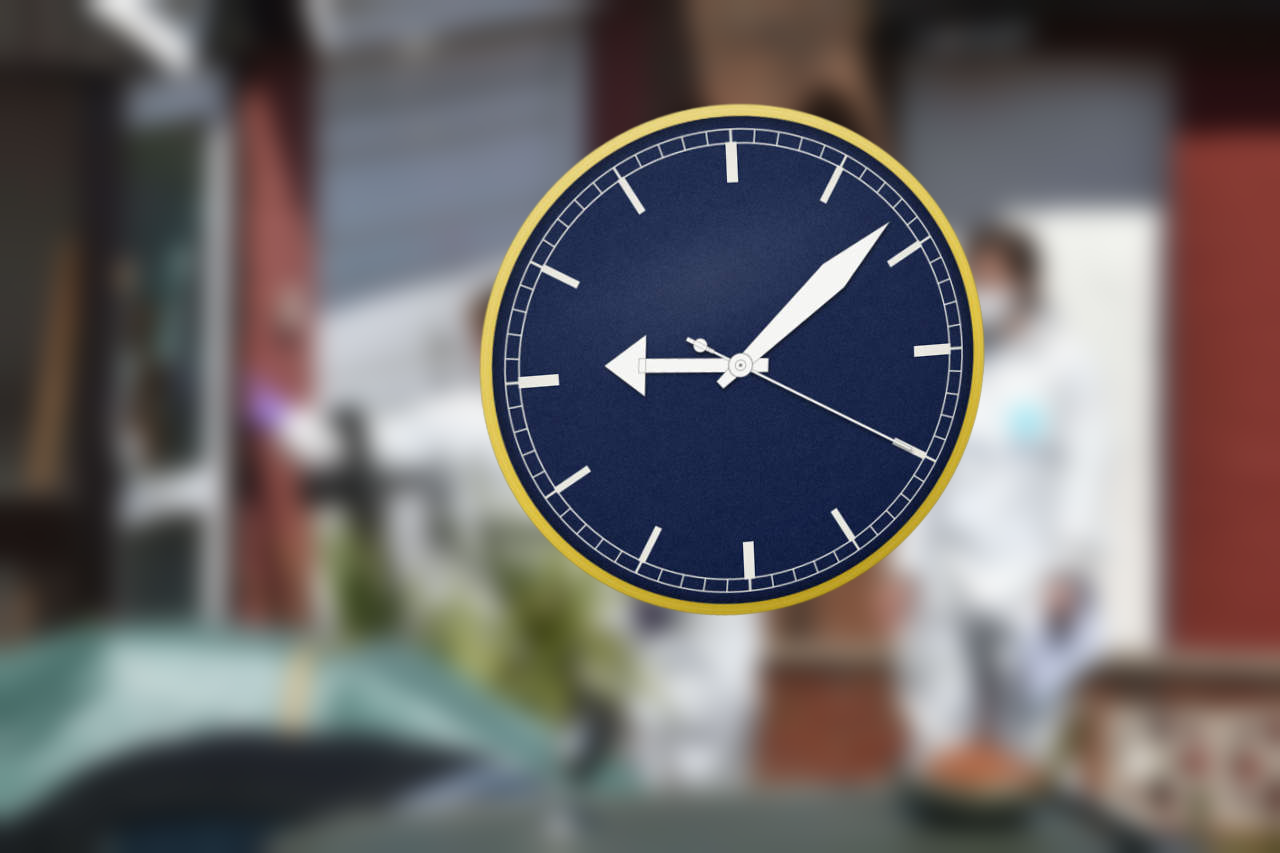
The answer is 9:08:20
